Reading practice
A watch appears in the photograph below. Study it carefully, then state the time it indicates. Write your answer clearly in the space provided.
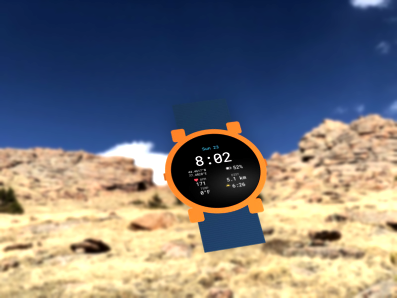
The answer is 8:02
